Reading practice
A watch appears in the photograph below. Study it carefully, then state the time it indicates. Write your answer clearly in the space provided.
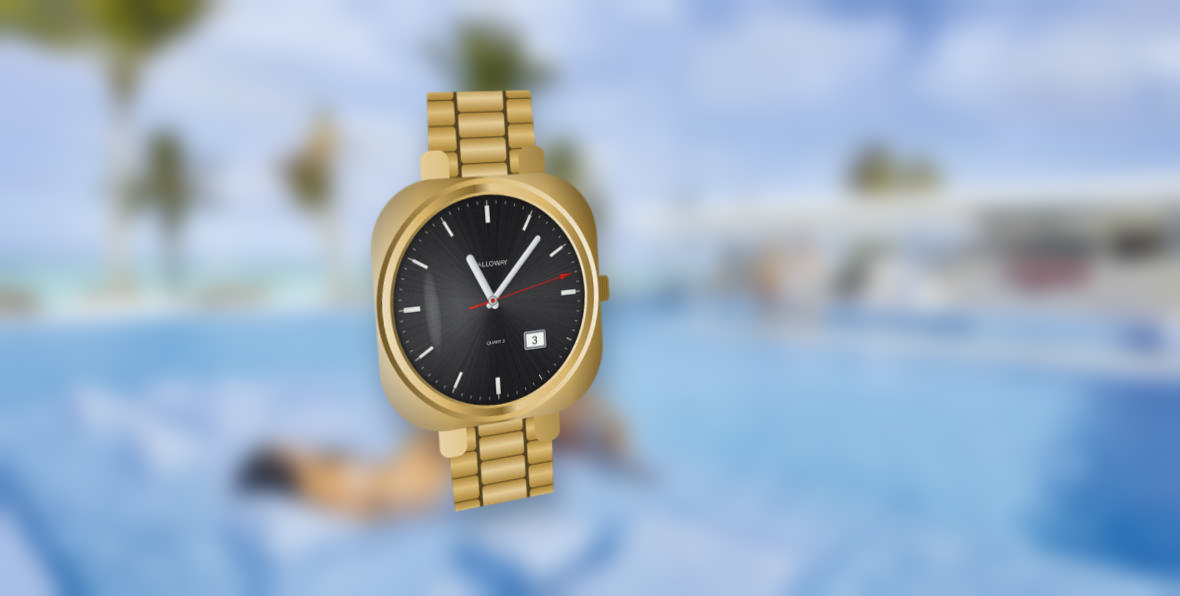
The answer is 11:07:13
